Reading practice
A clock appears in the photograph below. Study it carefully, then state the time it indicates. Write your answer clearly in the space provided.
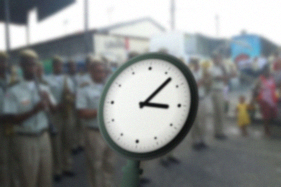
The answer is 3:07
